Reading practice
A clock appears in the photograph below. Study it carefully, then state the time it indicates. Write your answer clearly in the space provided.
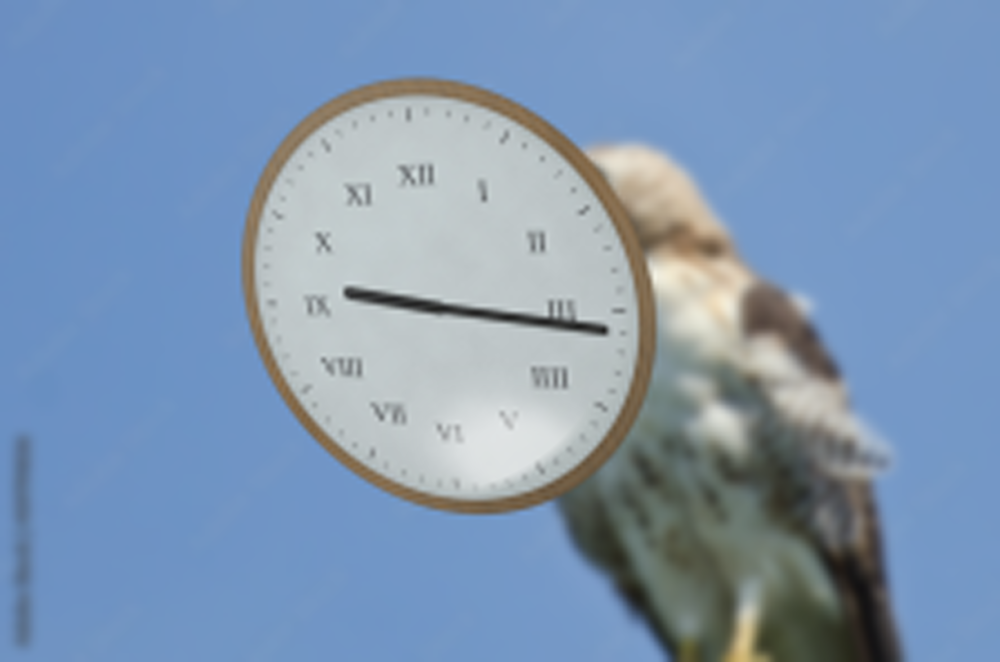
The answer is 9:16
